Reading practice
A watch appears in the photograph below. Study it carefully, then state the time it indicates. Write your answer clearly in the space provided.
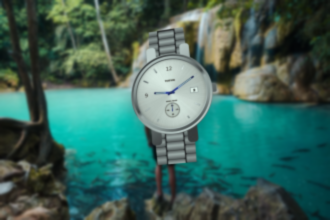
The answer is 9:10
